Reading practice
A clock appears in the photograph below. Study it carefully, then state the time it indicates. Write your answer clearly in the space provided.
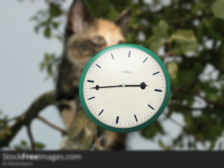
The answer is 2:43
